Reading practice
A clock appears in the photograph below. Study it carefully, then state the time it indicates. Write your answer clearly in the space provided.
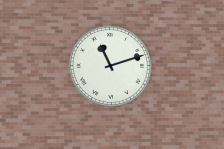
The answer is 11:12
